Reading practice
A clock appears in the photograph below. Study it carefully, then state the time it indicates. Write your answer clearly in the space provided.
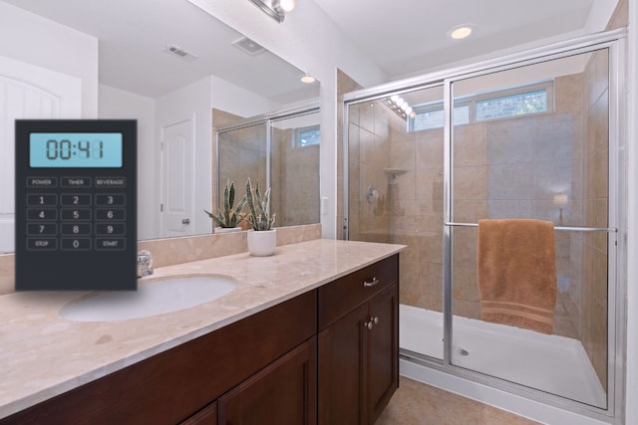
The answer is 0:41
